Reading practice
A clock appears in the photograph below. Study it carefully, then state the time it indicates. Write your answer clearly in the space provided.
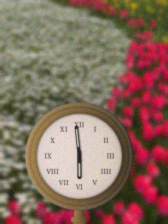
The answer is 5:59
